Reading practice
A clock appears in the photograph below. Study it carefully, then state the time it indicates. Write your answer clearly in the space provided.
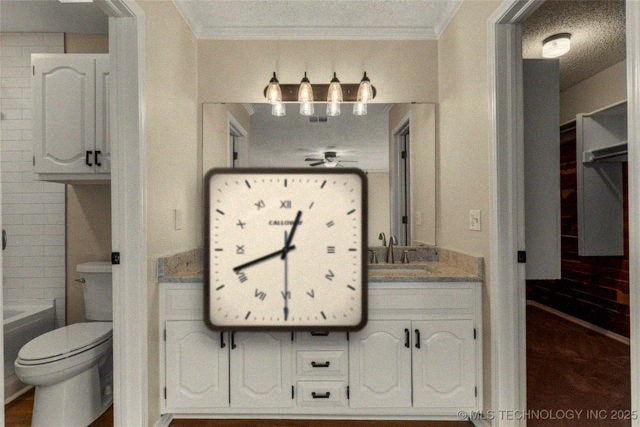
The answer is 12:41:30
